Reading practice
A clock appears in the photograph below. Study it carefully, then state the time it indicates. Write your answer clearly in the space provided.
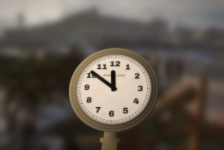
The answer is 11:51
